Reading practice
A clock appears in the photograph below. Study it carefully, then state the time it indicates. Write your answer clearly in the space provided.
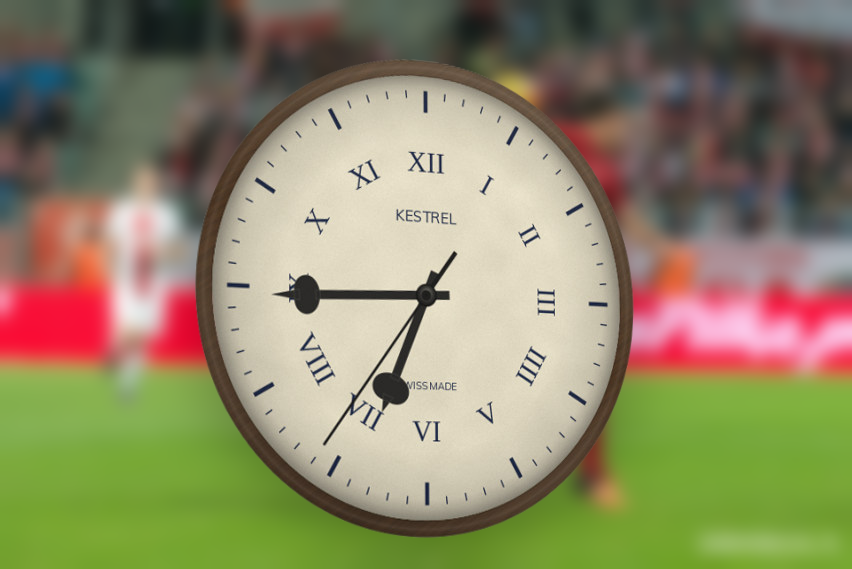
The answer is 6:44:36
